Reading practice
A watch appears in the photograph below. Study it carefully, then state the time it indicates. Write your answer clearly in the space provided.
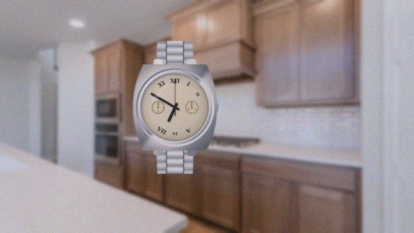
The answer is 6:50
